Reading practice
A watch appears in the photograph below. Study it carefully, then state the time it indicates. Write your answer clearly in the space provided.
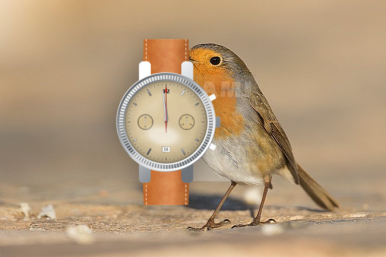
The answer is 11:59
